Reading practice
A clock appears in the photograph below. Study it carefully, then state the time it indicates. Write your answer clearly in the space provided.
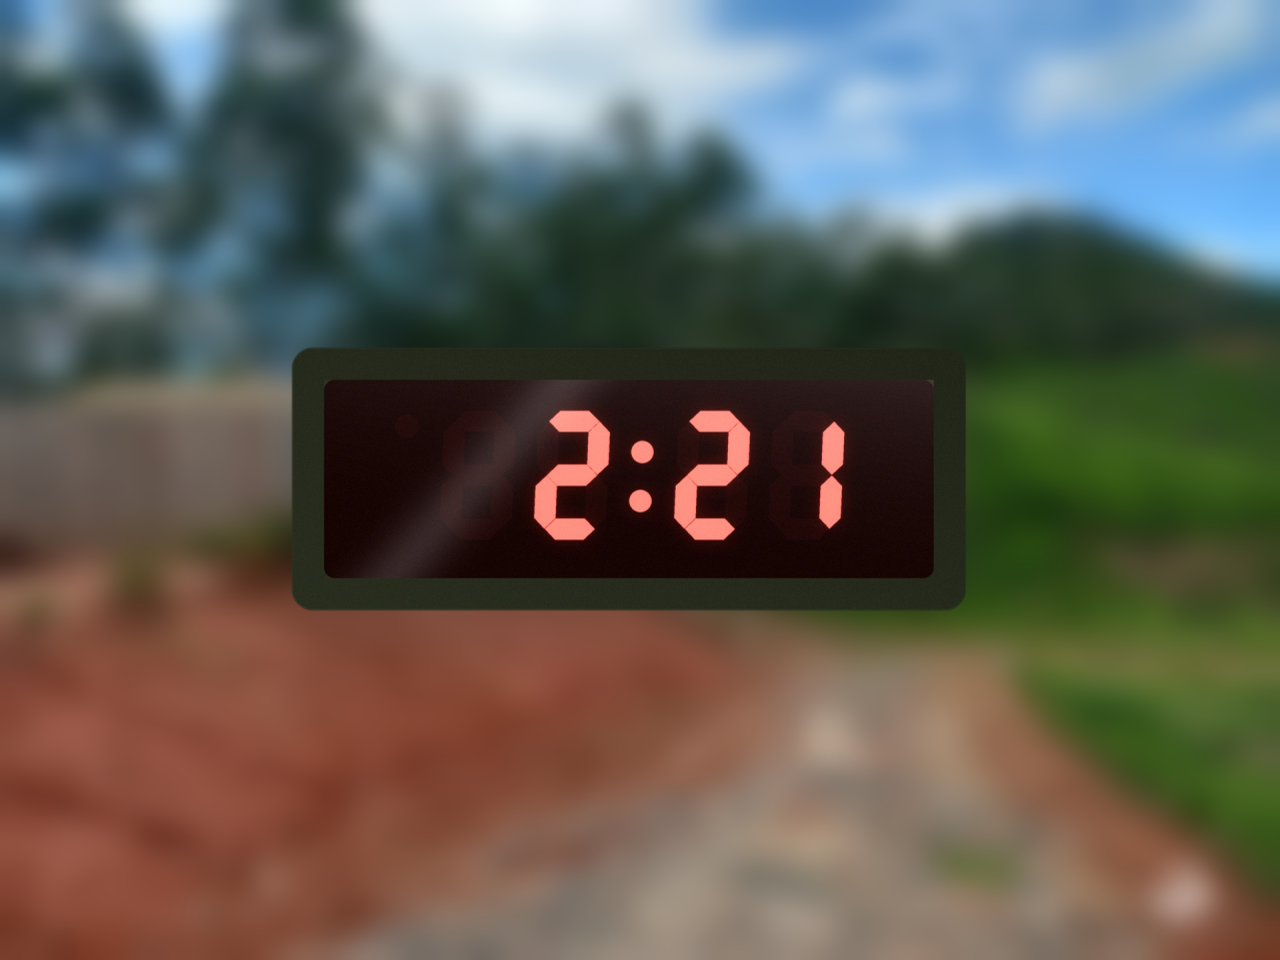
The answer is 2:21
